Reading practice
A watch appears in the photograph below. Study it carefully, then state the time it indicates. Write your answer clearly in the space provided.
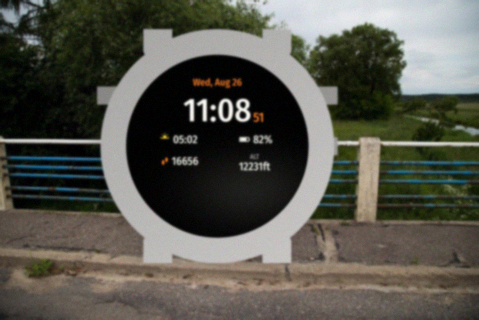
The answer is 11:08:51
